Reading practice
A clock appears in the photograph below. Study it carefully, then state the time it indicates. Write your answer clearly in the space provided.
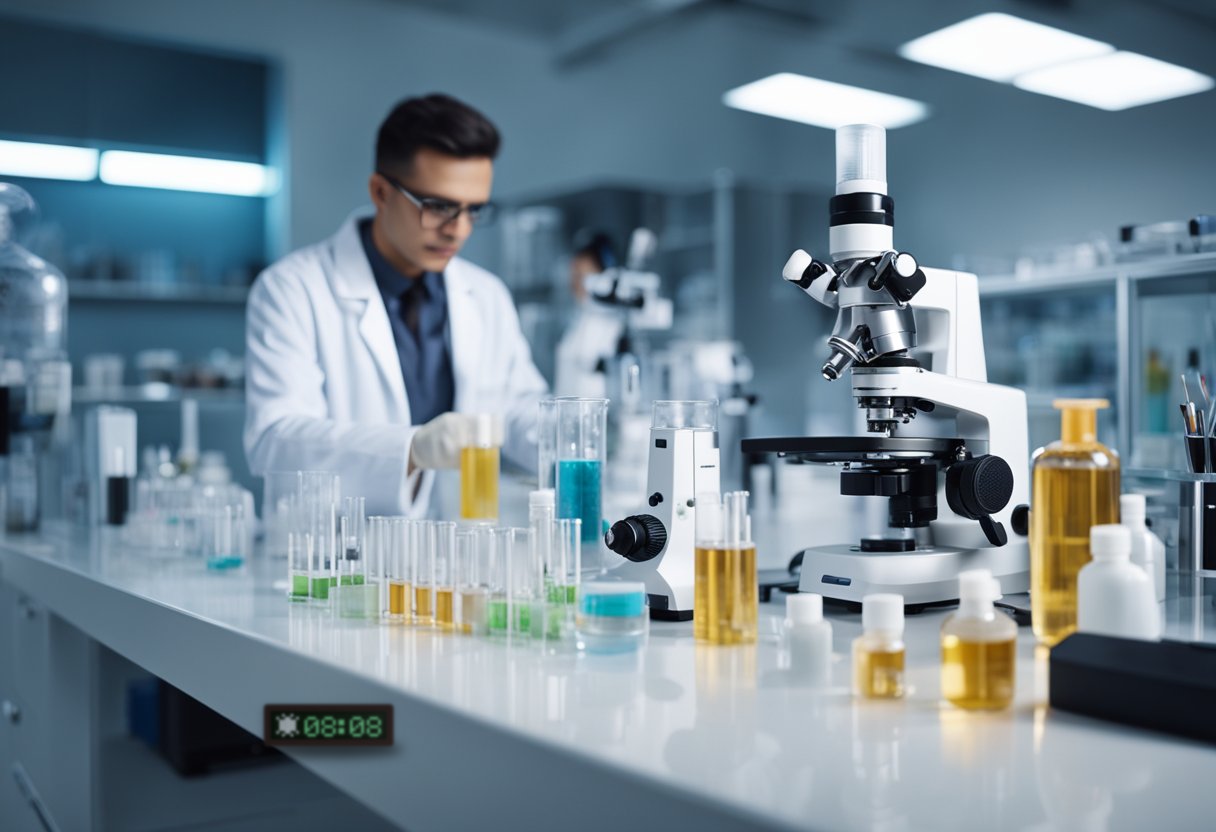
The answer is 8:08
